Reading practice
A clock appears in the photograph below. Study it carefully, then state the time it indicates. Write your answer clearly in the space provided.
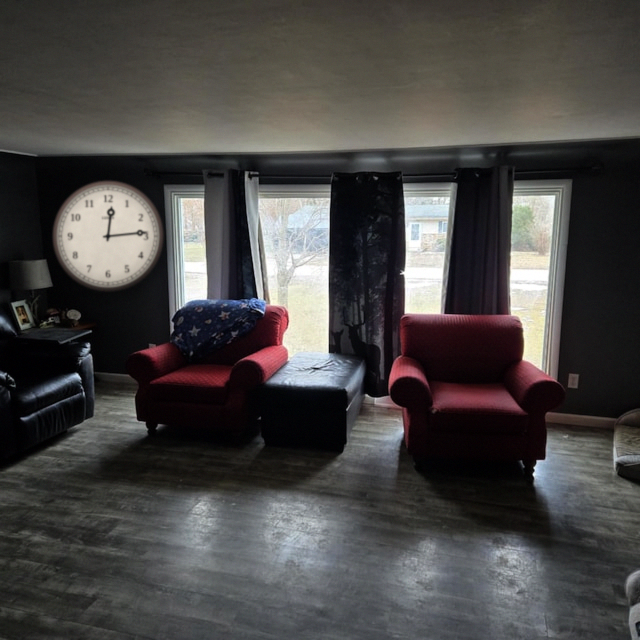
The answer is 12:14
